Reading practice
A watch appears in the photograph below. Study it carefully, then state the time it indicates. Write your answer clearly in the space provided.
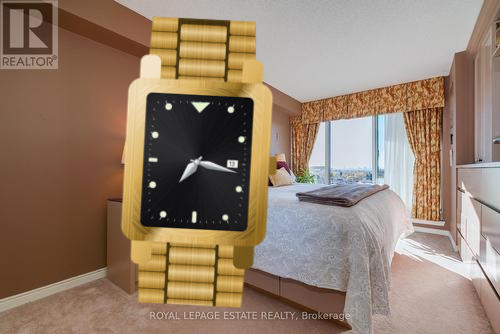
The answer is 7:17
